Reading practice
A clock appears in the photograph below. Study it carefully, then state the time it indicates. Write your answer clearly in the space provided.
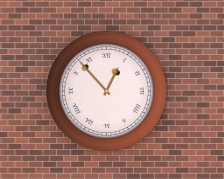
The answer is 12:53
